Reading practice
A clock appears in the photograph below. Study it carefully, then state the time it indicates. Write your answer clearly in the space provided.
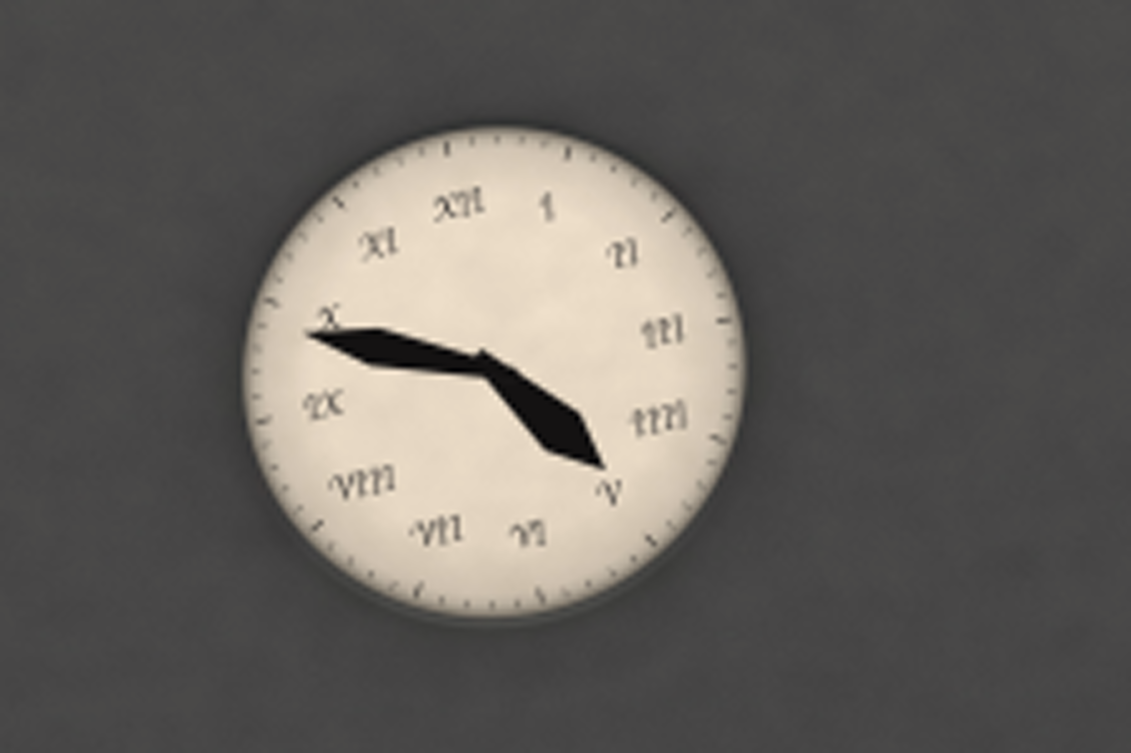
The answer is 4:49
